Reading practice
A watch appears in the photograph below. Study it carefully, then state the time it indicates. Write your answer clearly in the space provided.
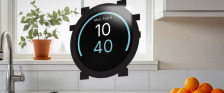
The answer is 10:40
